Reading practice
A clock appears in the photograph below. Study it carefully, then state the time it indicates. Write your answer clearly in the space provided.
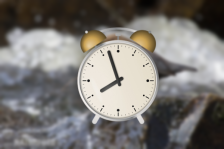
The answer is 7:57
